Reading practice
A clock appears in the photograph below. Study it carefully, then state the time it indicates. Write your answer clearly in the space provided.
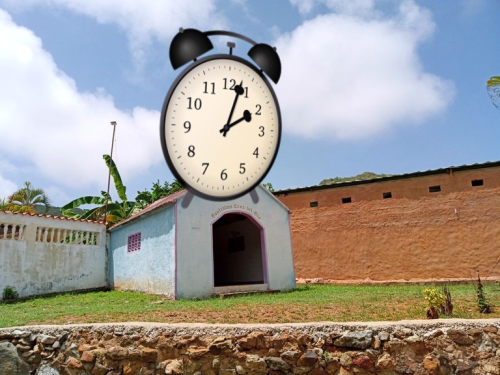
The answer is 2:03
